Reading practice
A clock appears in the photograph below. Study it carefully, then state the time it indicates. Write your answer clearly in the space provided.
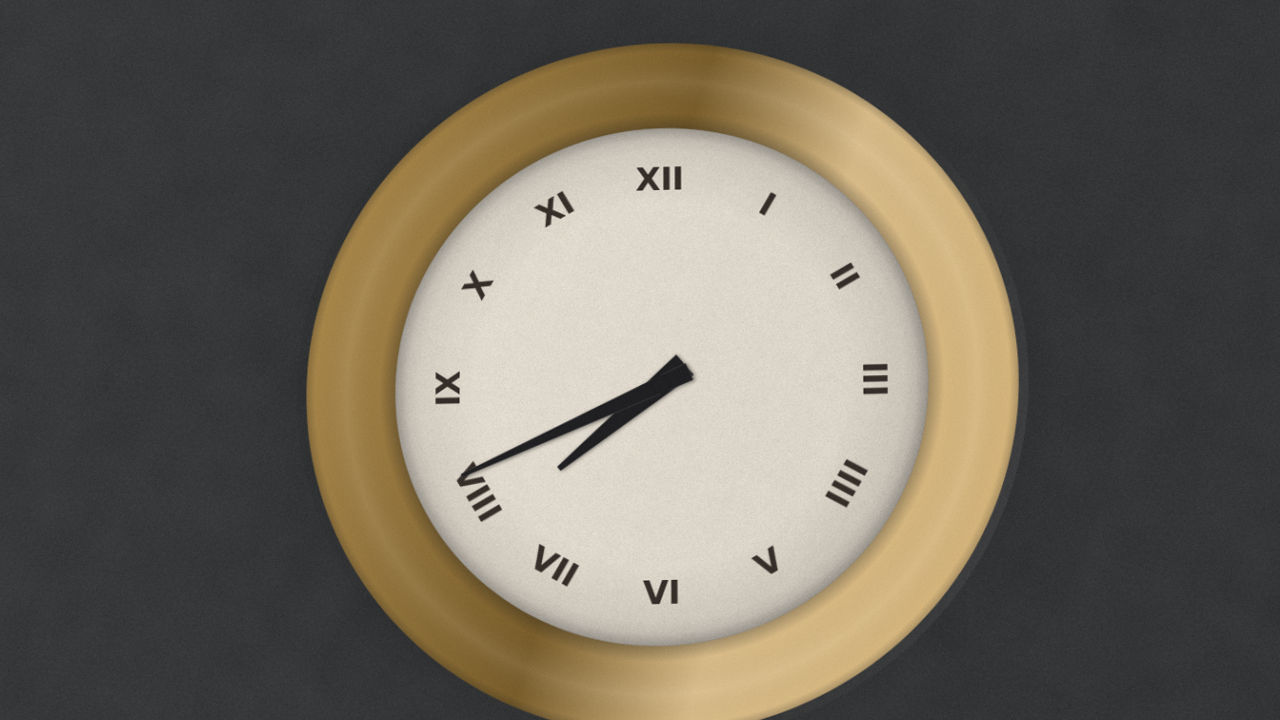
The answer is 7:41
